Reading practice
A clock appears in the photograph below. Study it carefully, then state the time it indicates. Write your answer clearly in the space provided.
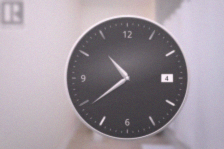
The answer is 10:39
